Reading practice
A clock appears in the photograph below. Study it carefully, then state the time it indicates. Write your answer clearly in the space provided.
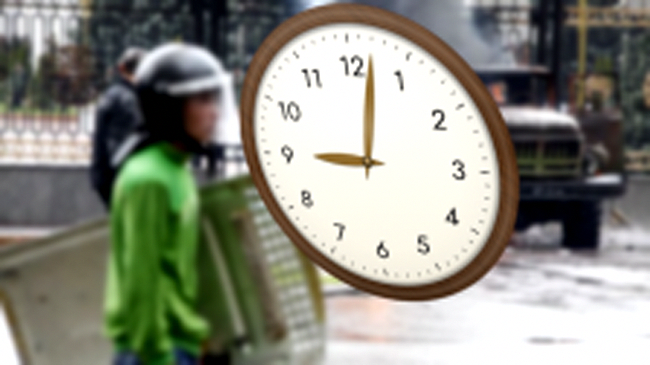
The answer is 9:02
